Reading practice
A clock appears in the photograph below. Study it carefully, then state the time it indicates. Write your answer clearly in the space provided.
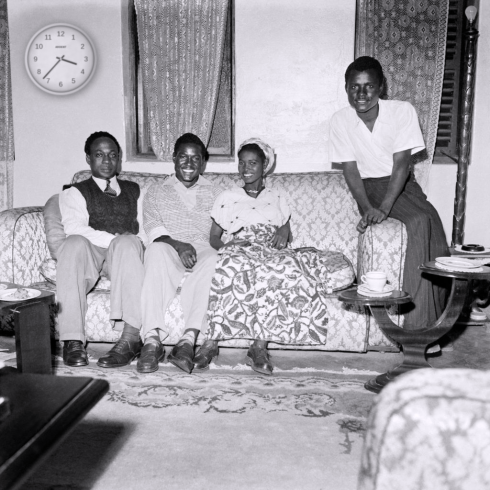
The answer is 3:37
